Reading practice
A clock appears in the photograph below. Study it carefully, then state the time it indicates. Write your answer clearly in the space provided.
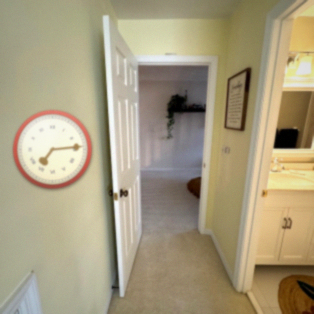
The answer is 7:14
